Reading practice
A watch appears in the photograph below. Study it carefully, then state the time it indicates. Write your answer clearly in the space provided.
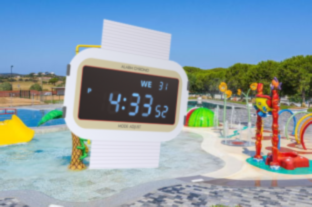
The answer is 4:33:52
